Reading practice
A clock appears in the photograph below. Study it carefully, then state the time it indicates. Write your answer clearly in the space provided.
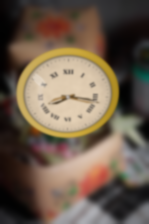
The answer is 8:17
